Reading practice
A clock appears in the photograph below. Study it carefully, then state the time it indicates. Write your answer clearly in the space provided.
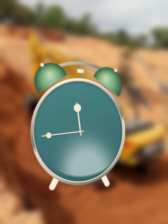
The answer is 11:44
